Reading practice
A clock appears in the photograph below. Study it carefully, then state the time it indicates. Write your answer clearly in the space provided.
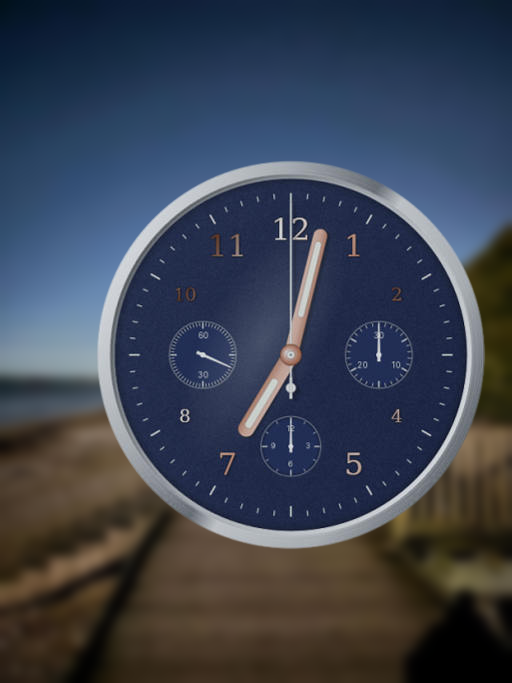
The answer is 7:02:19
